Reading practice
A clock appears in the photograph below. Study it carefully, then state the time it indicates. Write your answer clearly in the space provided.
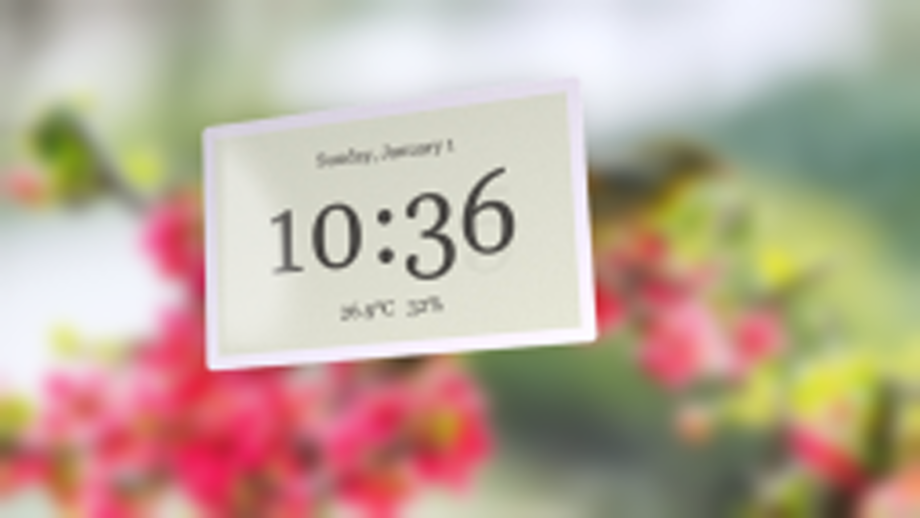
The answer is 10:36
